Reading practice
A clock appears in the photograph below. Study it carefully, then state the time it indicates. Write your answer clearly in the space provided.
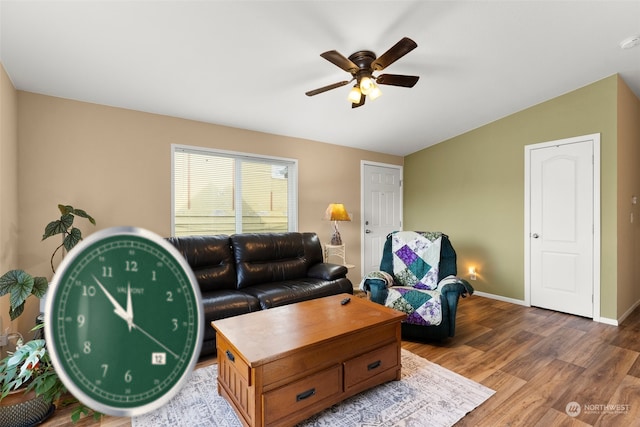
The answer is 11:52:20
